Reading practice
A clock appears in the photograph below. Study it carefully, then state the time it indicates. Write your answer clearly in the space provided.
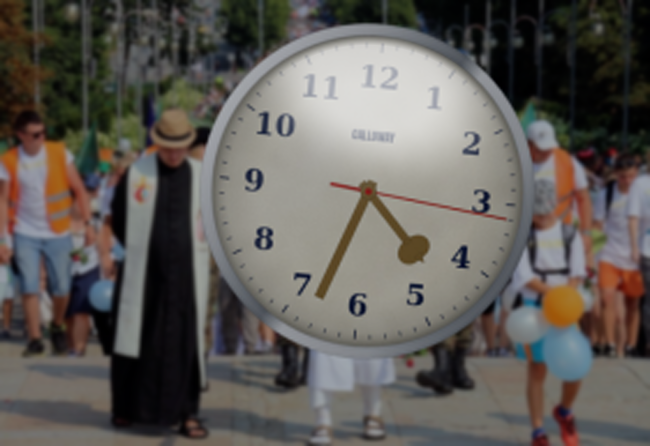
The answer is 4:33:16
